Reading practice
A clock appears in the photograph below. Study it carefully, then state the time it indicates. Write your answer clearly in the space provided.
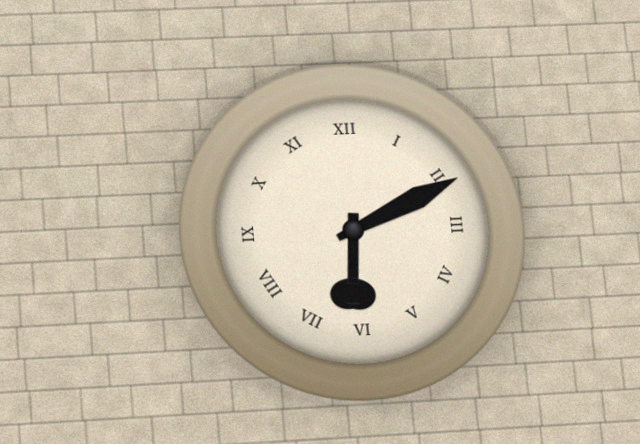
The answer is 6:11
